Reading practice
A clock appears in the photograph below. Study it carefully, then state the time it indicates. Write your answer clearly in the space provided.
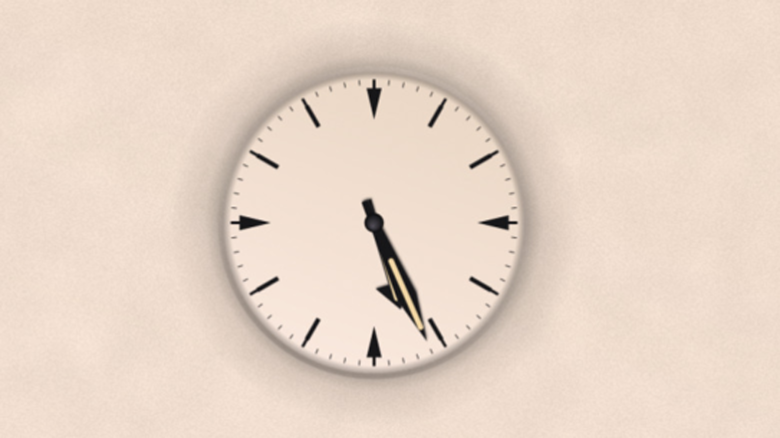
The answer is 5:26
